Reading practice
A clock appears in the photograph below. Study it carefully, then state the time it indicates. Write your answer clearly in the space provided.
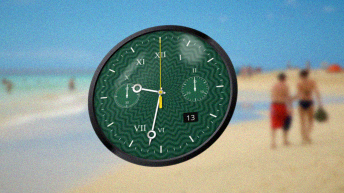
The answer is 9:32
